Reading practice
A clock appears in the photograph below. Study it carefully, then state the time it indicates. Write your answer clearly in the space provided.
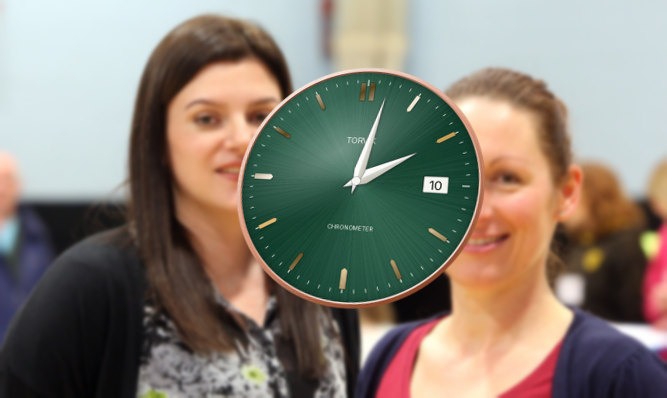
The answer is 2:02
